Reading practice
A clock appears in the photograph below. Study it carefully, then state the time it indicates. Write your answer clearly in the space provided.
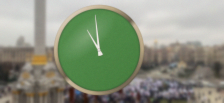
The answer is 10:59
